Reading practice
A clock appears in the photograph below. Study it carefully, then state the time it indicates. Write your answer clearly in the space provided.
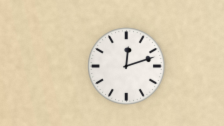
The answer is 12:12
